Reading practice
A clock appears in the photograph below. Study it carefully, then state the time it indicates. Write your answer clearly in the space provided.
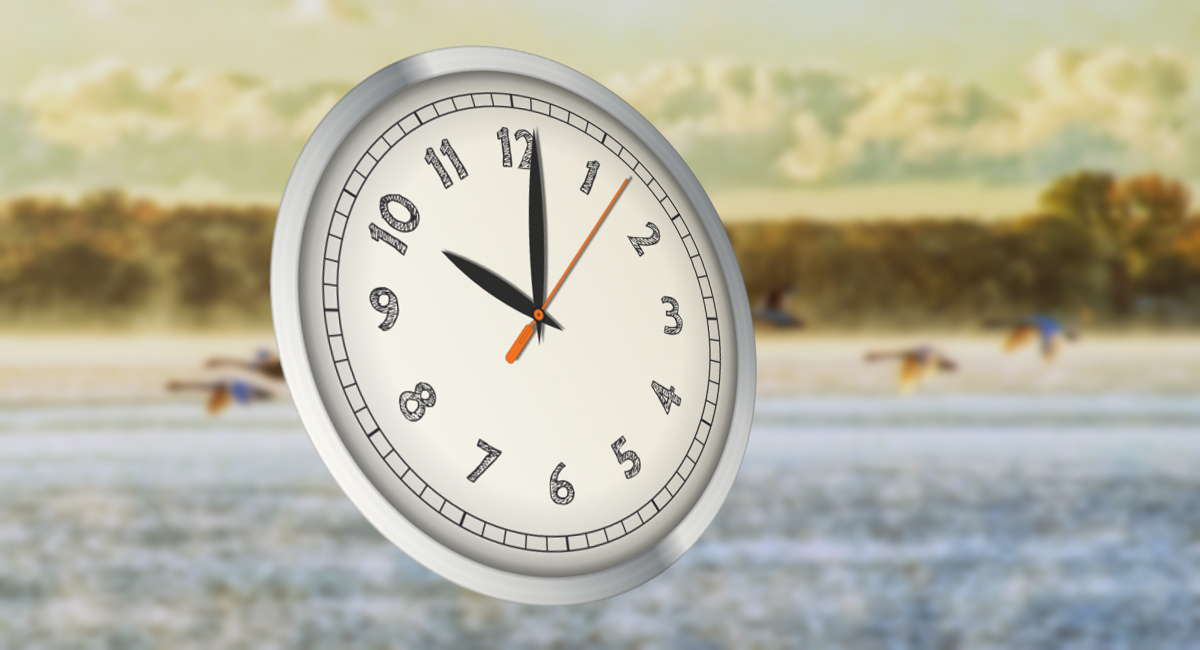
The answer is 10:01:07
